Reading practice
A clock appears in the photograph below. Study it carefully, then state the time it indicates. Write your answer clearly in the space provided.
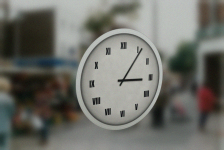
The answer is 3:06
